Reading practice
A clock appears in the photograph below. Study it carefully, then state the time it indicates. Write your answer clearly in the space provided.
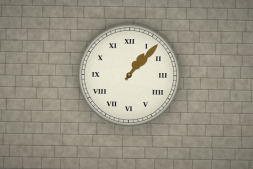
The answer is 1:07
